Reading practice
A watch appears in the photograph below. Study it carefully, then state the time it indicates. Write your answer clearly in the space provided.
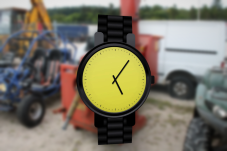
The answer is 5:06
